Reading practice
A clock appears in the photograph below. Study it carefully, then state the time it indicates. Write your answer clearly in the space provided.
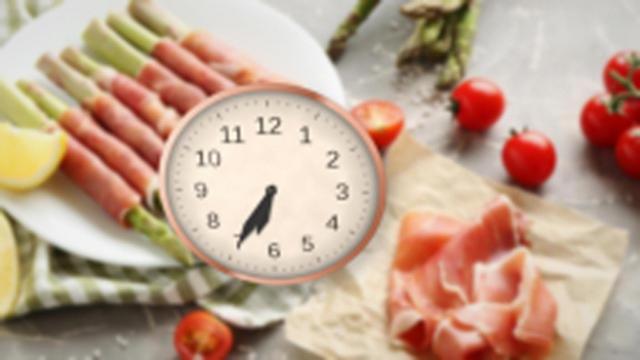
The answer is 6:35
